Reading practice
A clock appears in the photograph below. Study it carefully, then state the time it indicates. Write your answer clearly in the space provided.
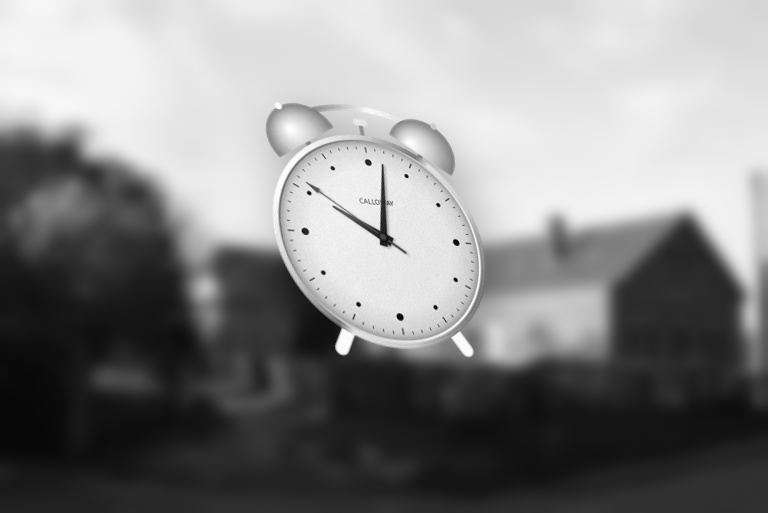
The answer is 10:01:51
